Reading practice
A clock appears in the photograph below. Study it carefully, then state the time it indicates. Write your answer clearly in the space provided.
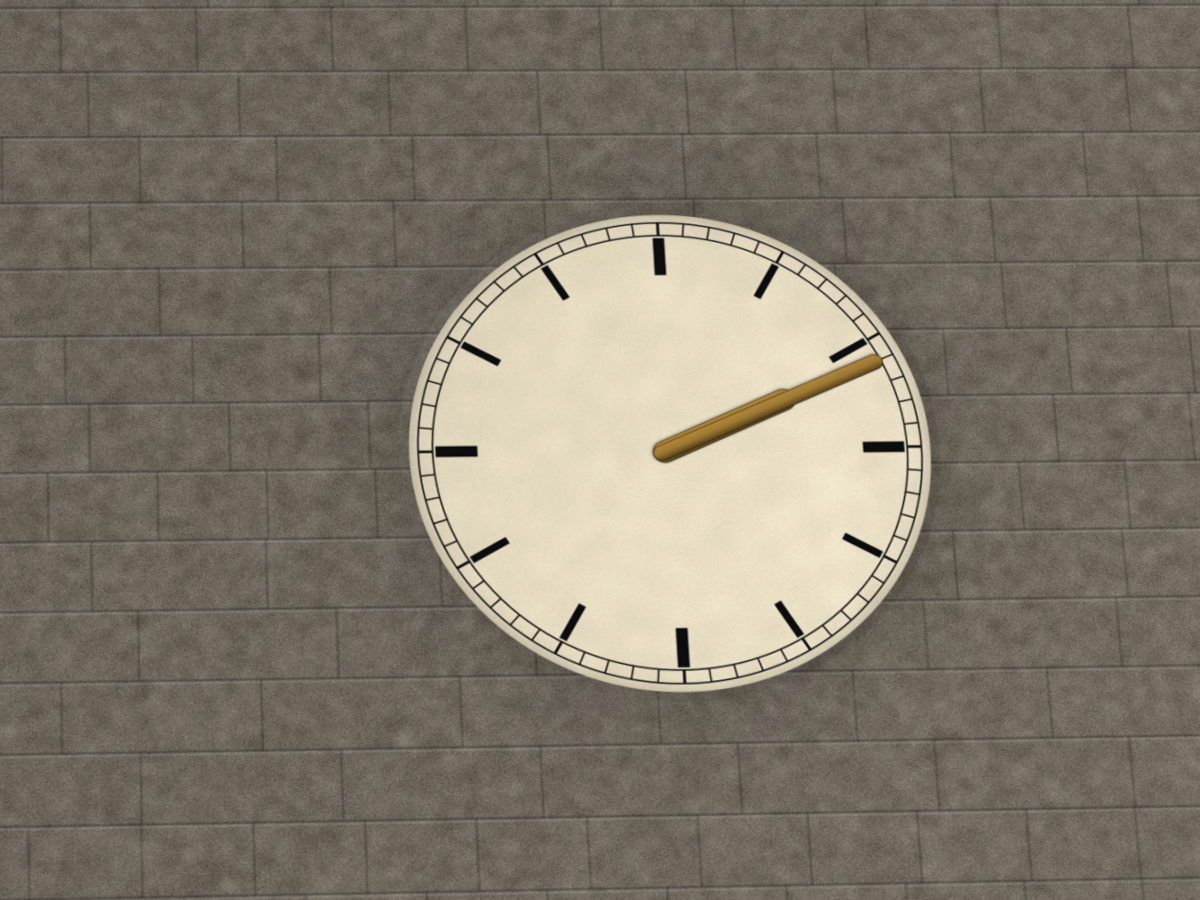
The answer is 2:11
